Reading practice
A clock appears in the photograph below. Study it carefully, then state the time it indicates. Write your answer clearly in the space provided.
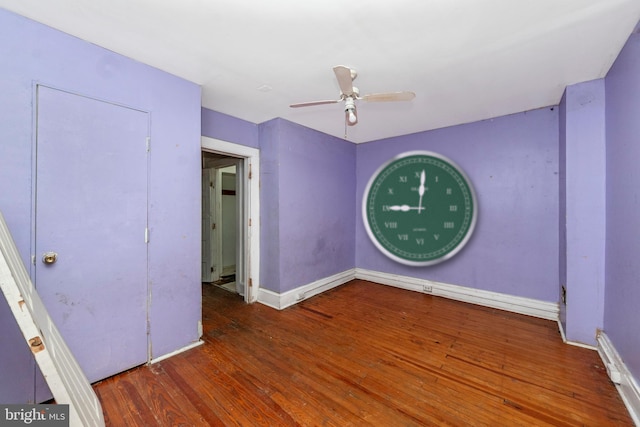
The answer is 9:01
